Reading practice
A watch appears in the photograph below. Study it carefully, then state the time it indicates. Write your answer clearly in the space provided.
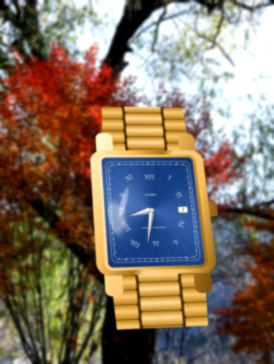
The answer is 8:32
